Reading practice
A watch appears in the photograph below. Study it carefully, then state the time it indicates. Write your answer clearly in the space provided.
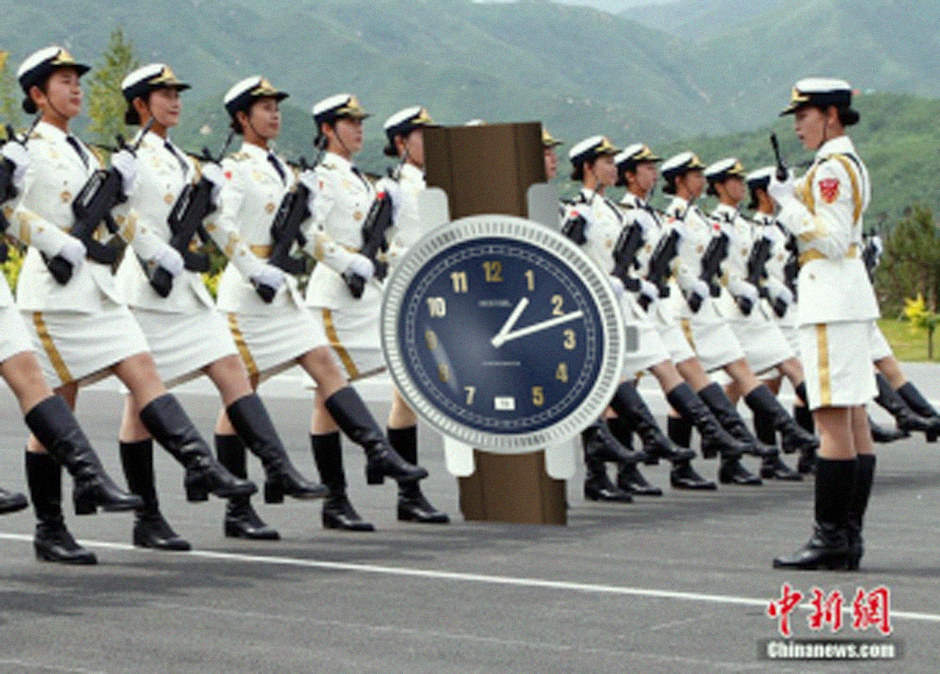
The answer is 1:12
